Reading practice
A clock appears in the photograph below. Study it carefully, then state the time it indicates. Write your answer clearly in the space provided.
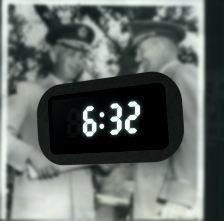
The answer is 6:32
